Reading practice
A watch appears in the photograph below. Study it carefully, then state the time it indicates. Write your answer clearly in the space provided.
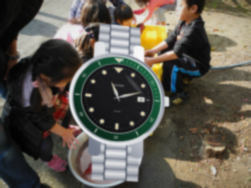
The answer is 11:12
